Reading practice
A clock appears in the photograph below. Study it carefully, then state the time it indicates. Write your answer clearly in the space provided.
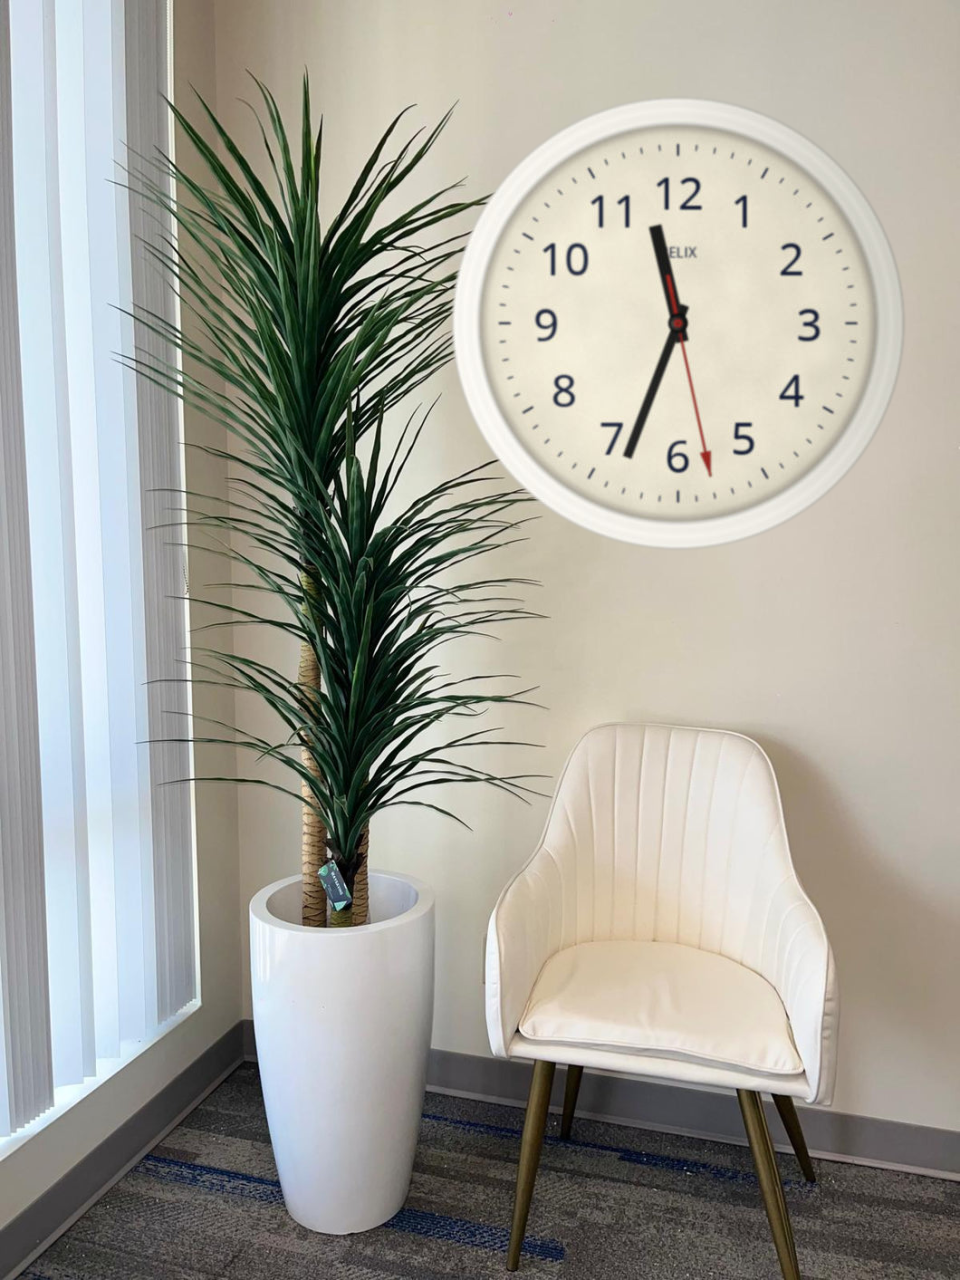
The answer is 11:33:28
